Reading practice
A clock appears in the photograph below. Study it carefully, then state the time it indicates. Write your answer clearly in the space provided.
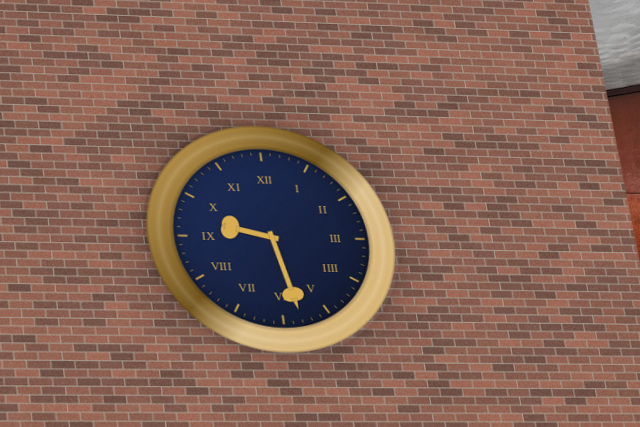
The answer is 9:28
